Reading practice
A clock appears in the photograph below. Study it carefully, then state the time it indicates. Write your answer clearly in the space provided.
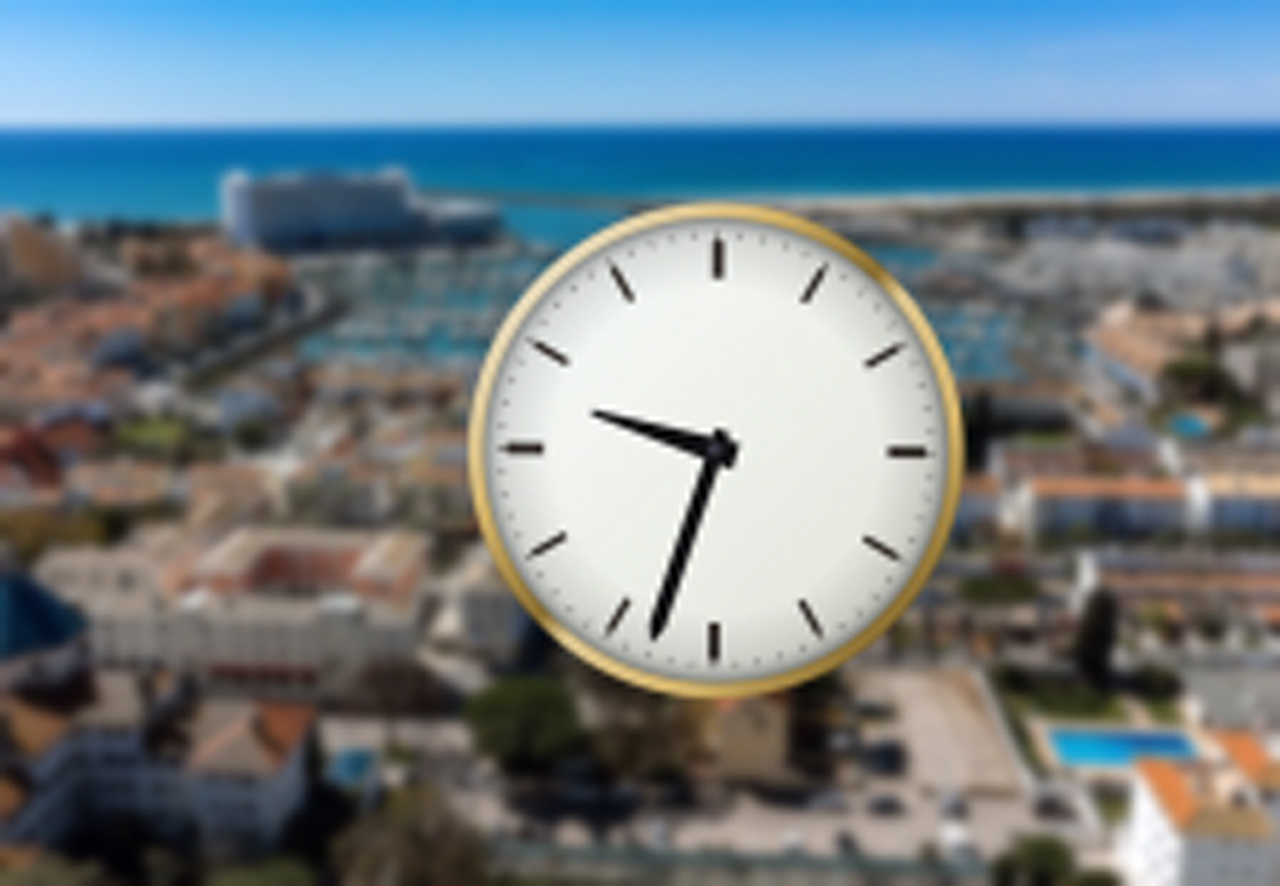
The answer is 9:33
